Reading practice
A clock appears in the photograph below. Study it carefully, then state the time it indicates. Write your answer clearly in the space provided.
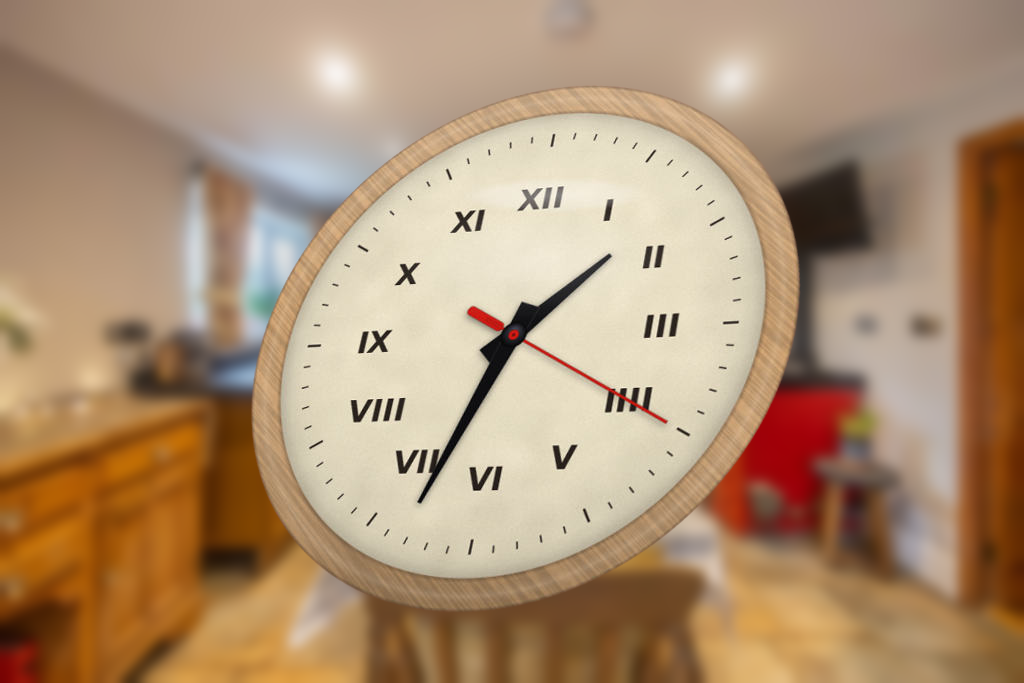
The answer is 1:33:20
